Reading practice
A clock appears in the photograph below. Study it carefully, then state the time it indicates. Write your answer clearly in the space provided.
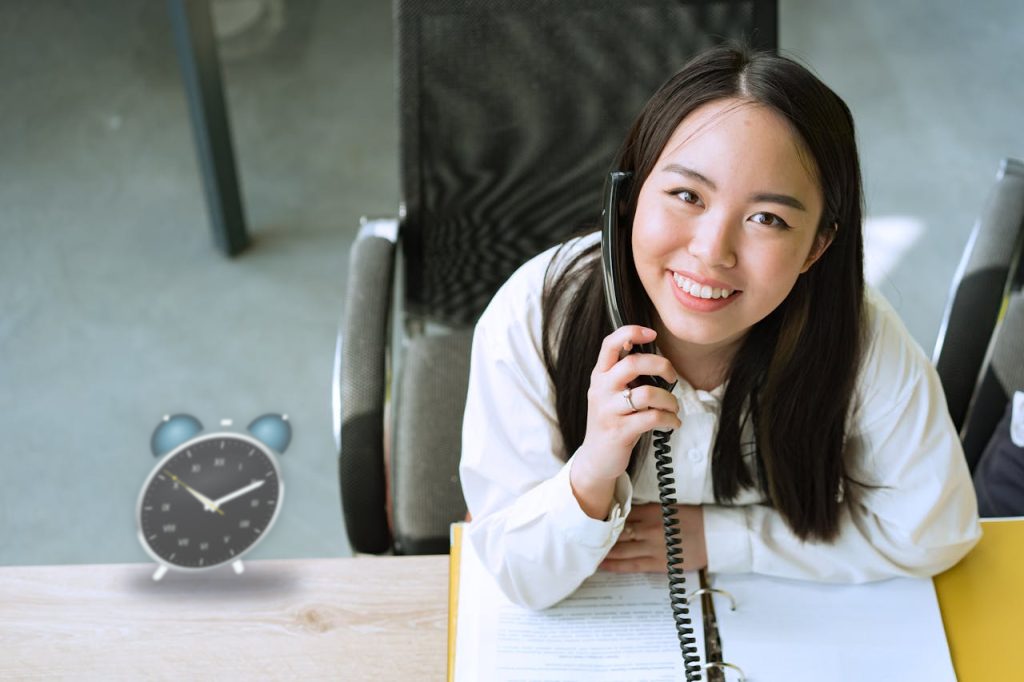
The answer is 10:10:51
